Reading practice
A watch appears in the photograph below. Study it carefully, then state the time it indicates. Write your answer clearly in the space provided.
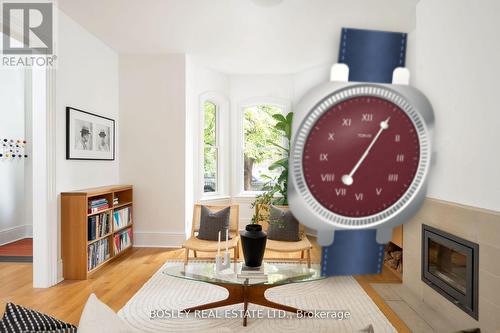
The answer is 7:05
